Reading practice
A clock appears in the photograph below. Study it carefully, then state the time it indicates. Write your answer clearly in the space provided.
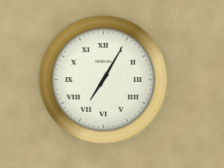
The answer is 7:05
